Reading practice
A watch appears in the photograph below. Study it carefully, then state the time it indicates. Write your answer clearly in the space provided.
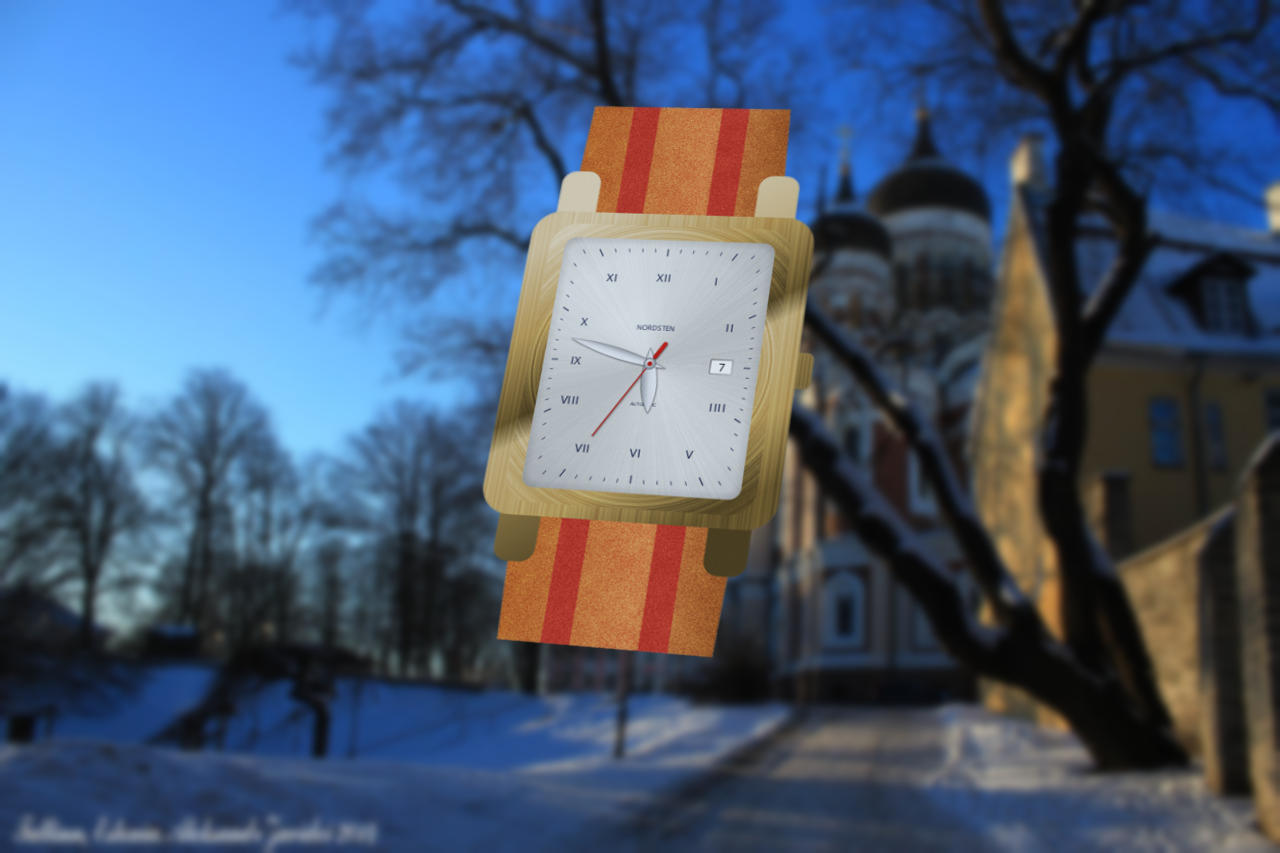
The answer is 5:47:35
